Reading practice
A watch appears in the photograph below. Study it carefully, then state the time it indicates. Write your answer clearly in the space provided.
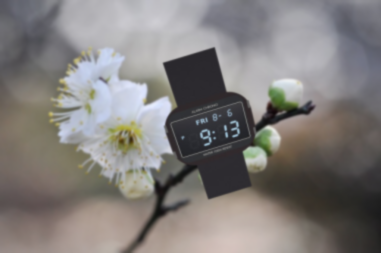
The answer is 9:13
